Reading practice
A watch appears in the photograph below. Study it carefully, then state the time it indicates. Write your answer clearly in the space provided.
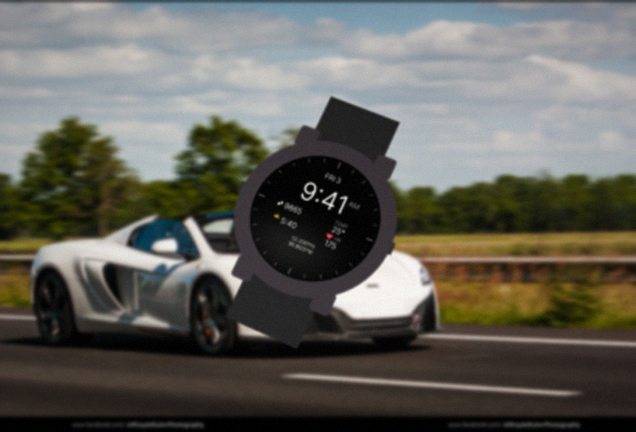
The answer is 9:41
